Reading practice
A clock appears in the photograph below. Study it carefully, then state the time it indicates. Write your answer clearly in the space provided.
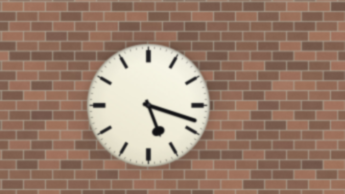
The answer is 5:18
